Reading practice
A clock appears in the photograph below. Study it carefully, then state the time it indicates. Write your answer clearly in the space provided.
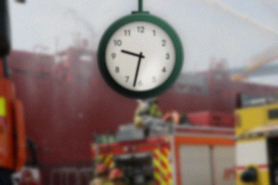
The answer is 9:32
